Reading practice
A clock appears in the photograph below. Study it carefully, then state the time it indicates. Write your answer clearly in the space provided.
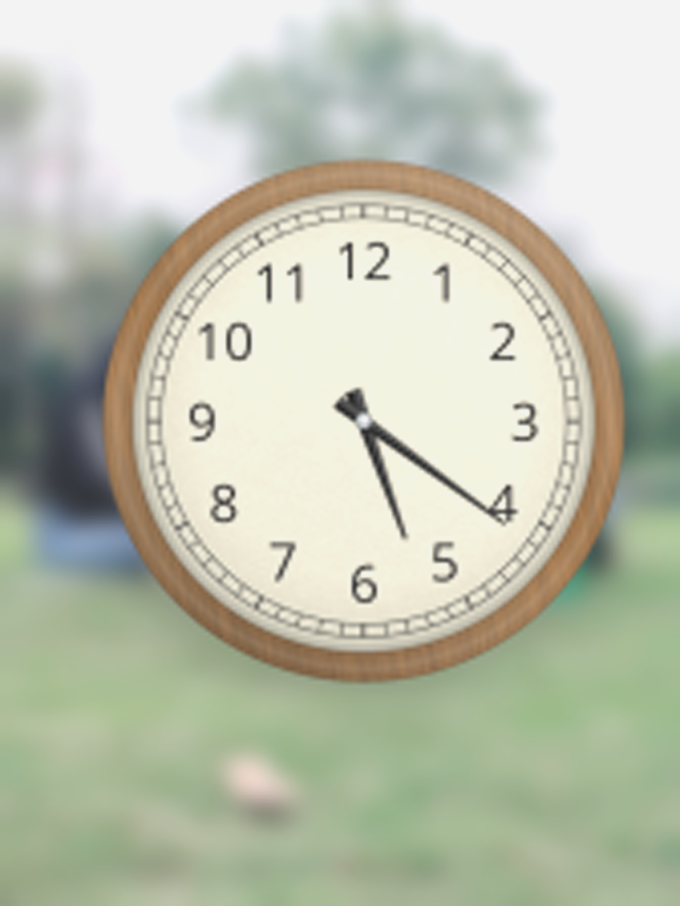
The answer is 5:21
